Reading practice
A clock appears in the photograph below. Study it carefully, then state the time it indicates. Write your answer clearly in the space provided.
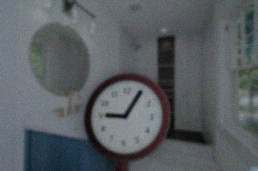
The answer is 9:05
